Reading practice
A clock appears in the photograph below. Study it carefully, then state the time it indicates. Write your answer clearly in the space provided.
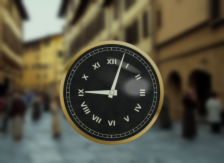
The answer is 9:03
